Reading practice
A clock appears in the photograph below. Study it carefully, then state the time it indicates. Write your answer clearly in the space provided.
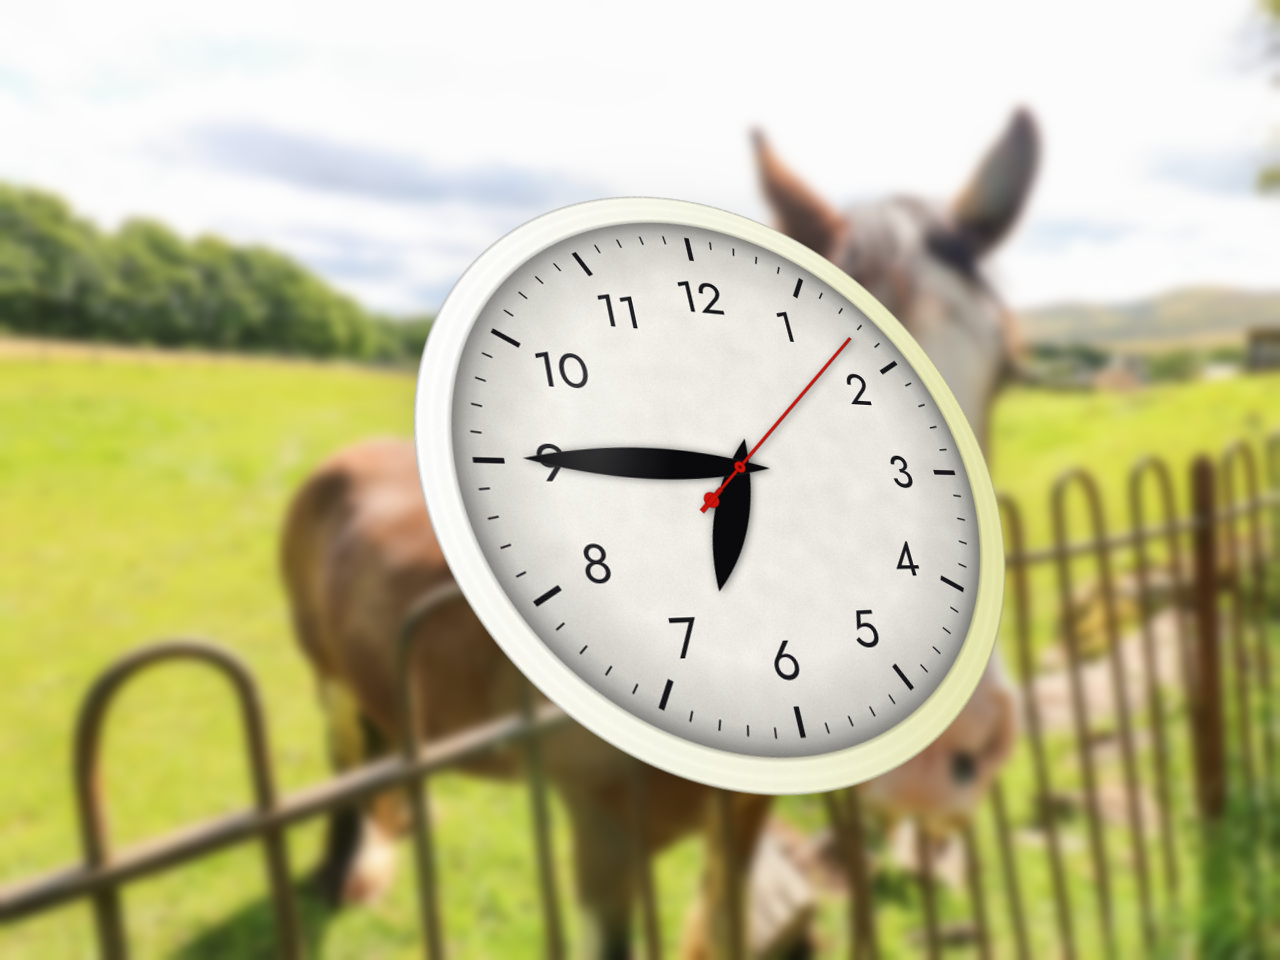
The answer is 6:45:08
